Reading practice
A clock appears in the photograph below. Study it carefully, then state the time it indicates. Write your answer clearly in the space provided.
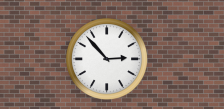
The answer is 2:53
